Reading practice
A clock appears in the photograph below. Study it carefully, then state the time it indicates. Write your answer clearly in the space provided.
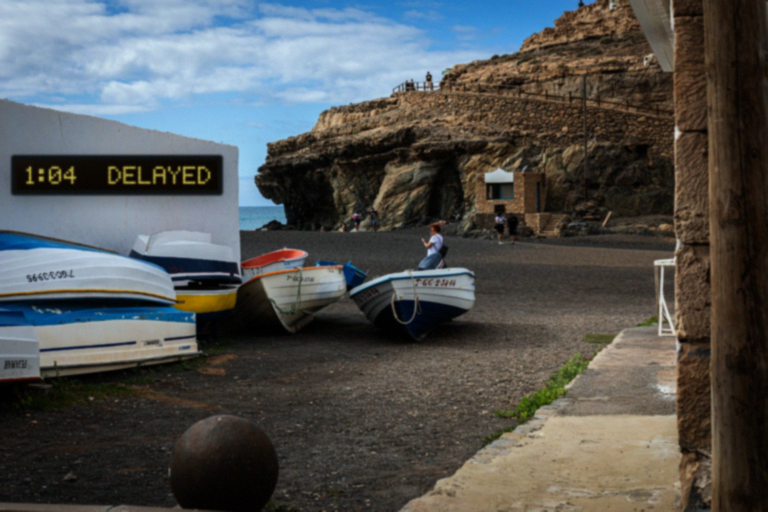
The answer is 1:04
